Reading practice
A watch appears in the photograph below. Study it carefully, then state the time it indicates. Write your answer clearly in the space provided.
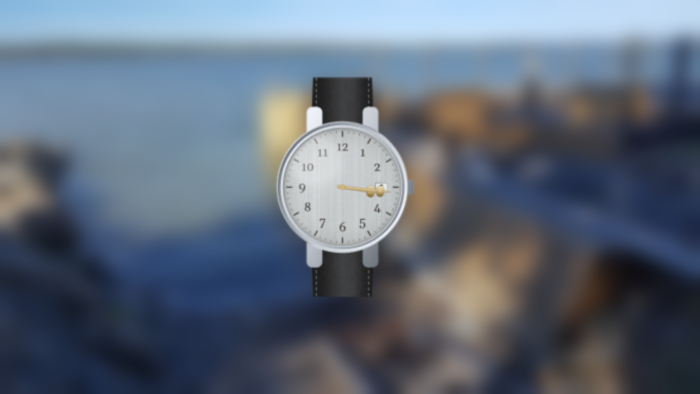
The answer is 3:16
